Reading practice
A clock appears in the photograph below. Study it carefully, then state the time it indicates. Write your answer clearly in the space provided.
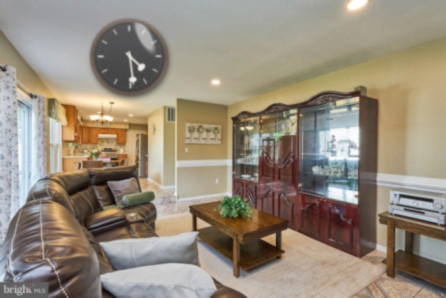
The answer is 4:29
